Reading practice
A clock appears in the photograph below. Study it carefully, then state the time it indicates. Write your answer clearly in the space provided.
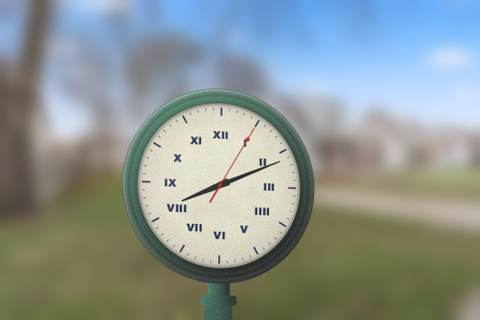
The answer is 8:11:05
